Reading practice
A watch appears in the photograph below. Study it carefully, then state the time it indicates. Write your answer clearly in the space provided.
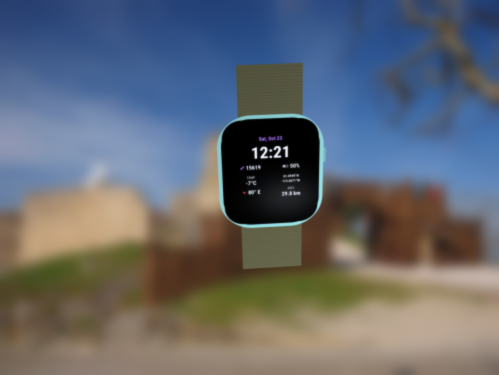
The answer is 12:21
